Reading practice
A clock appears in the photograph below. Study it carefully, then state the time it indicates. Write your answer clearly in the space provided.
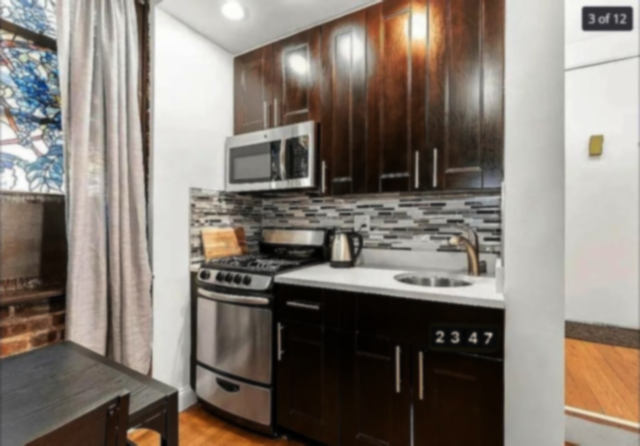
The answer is 23:47
